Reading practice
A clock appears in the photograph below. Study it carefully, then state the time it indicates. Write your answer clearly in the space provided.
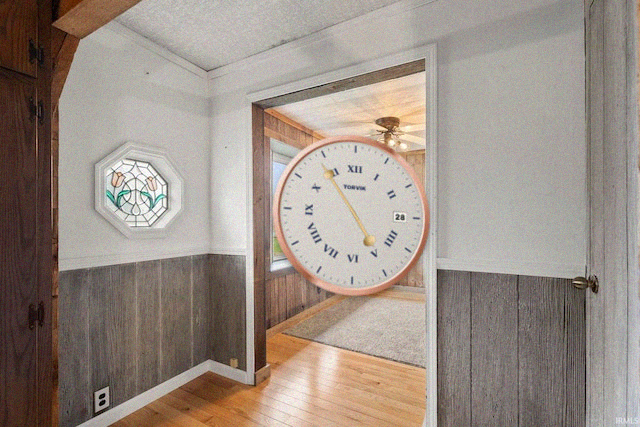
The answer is 4:54
